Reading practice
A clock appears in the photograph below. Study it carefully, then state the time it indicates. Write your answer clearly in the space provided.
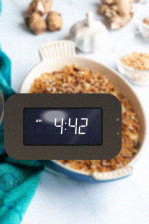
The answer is 4:42
